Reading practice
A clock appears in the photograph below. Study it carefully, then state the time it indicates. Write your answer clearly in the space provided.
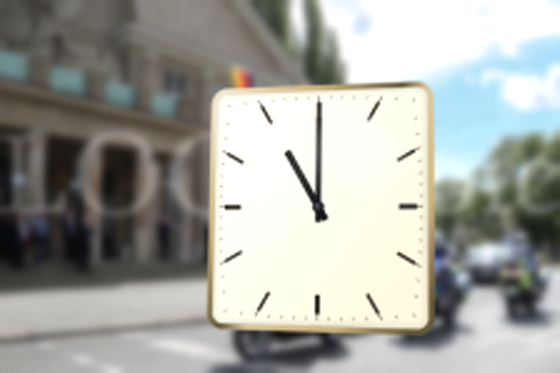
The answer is 11:00
